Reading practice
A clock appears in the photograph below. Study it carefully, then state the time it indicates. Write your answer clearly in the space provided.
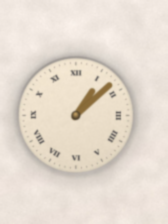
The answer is 1:08
